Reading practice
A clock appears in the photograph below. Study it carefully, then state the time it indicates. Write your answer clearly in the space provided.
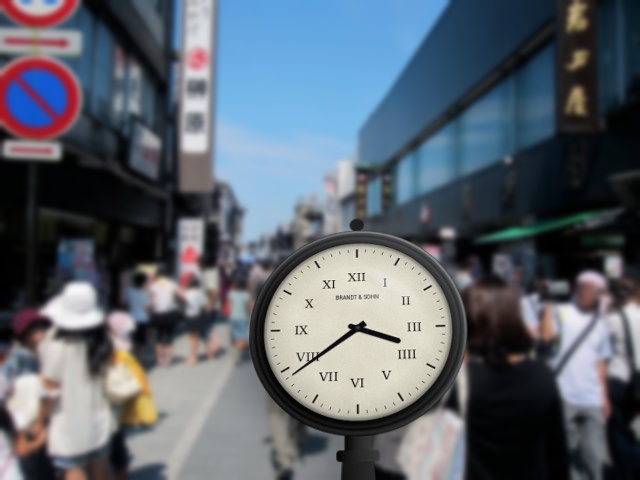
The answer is 3:39
